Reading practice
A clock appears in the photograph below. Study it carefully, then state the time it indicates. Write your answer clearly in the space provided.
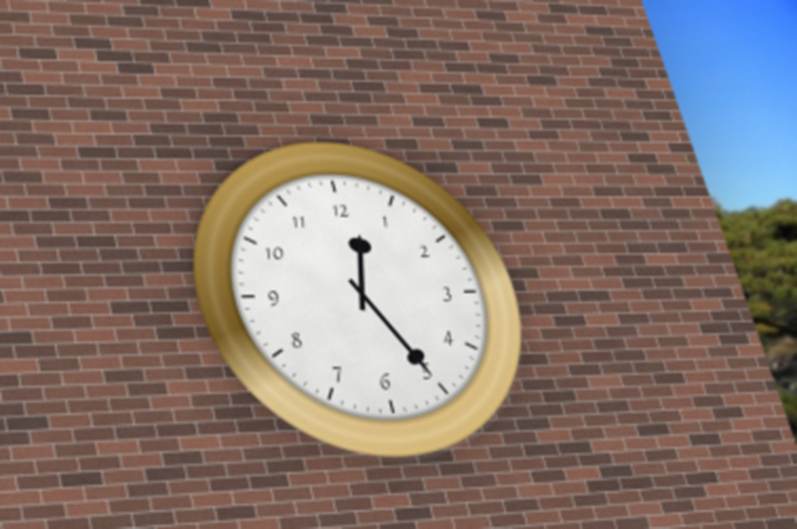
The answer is 12:25
